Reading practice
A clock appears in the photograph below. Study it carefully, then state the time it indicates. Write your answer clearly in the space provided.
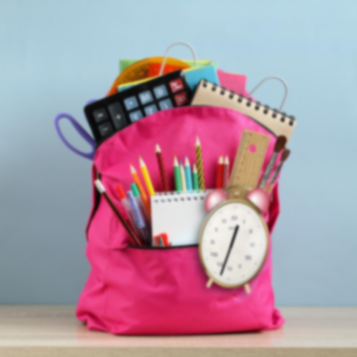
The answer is 12:33
